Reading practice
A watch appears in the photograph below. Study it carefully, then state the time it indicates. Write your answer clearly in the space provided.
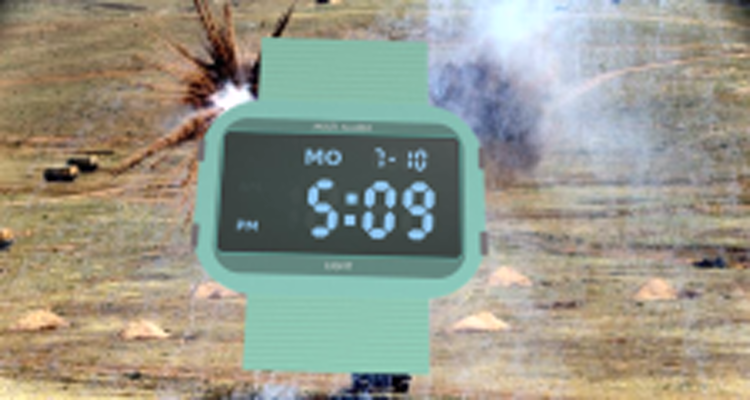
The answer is 5:09
